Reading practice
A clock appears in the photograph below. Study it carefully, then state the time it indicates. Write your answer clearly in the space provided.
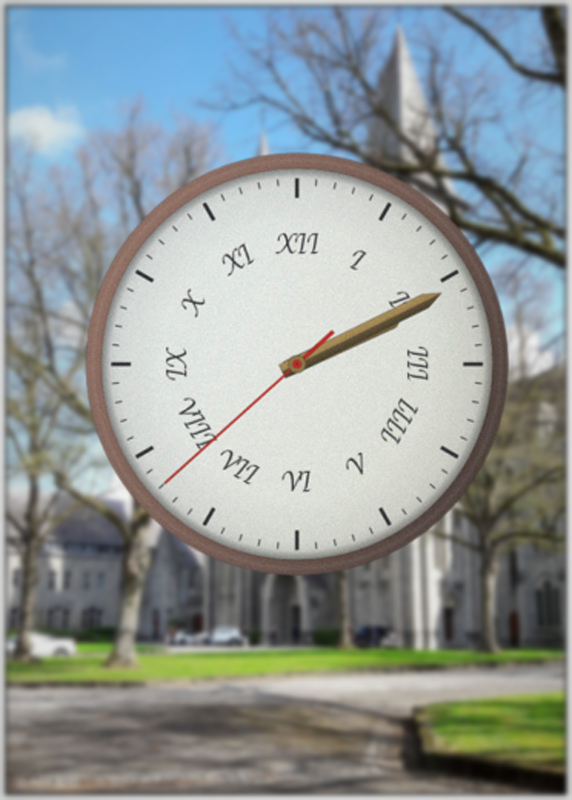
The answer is 2:10:38
